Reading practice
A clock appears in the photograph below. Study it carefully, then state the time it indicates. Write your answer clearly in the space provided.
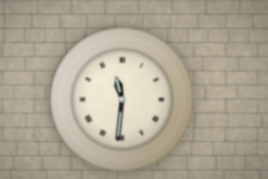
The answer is 11:31
